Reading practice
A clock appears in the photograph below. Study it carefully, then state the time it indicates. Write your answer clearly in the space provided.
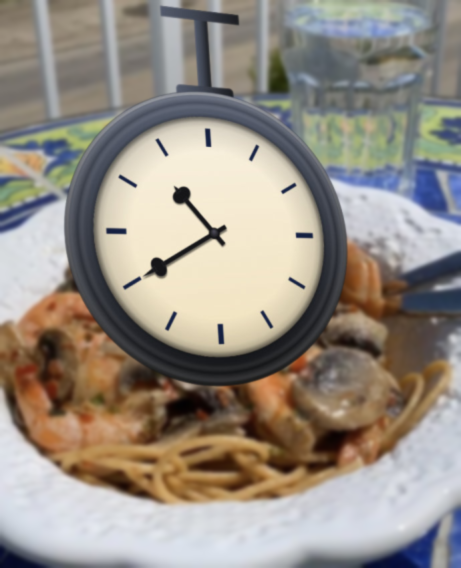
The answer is 10:40
